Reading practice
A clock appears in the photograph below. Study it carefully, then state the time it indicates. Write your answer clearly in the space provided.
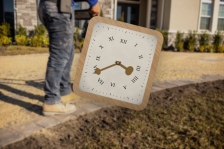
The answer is 3:39
